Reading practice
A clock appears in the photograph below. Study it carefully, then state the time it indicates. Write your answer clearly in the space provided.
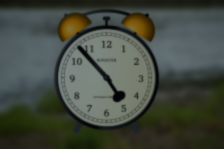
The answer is 4:53
